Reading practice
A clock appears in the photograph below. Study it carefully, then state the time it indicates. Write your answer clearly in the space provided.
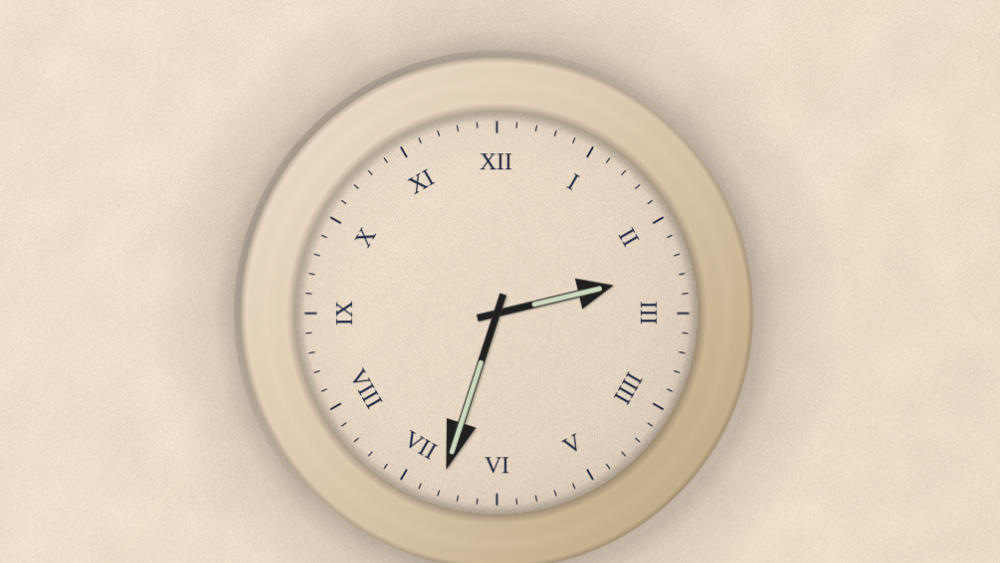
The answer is 2:33
